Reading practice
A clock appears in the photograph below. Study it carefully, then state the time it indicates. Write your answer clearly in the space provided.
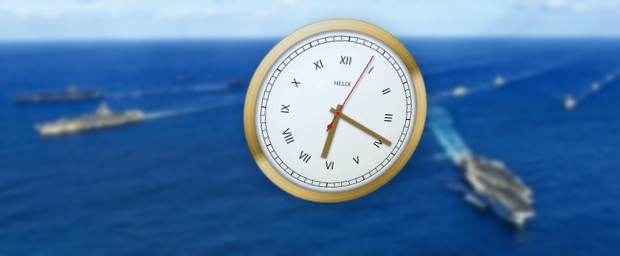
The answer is 6:19:04
